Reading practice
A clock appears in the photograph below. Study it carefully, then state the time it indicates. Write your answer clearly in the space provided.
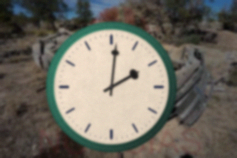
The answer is 2:01
